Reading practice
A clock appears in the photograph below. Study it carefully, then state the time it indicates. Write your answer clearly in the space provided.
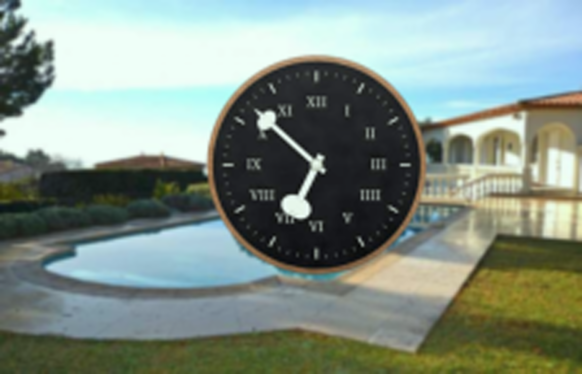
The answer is 6:52
